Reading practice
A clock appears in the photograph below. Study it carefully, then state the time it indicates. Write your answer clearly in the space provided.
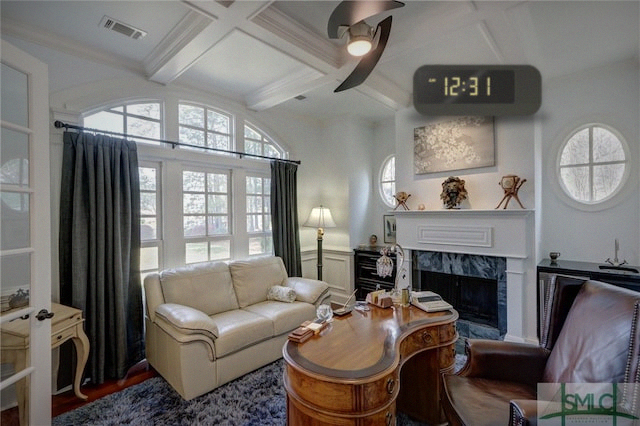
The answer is 12:31
